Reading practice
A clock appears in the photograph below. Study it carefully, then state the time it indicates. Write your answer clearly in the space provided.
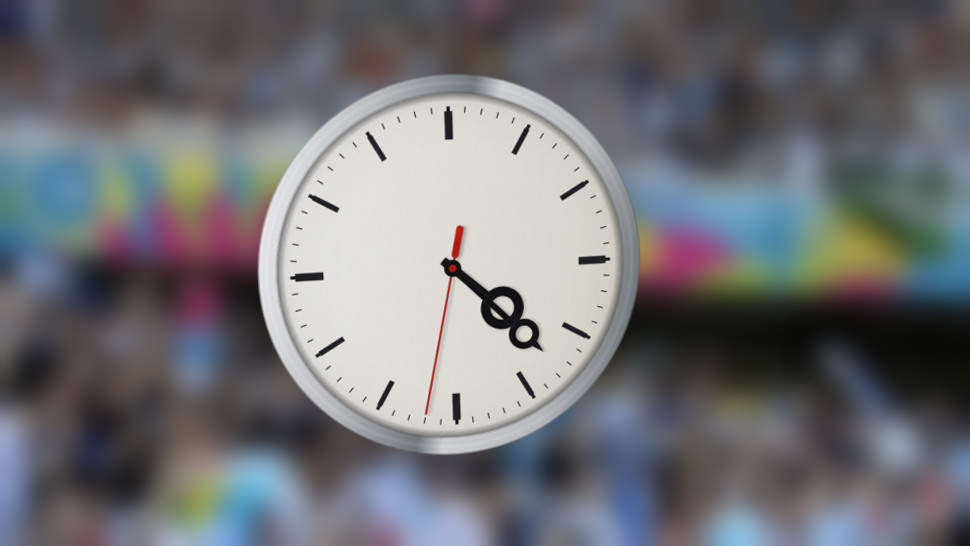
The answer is 4:22:32
